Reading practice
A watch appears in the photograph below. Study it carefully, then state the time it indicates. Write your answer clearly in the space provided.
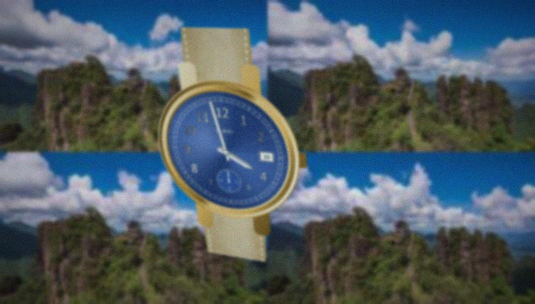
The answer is 3:58
